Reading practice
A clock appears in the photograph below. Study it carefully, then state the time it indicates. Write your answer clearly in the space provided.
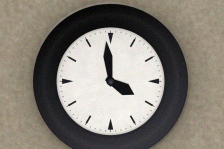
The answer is 3:59
